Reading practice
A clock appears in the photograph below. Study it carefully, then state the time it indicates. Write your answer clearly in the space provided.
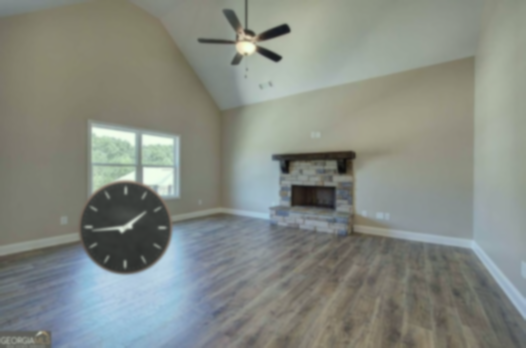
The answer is 1:44
